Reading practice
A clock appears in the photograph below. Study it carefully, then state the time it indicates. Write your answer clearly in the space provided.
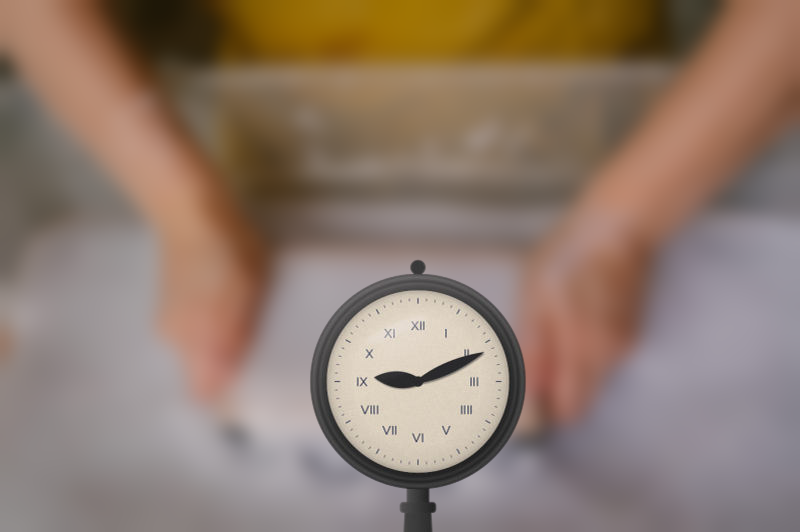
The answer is 9:11
